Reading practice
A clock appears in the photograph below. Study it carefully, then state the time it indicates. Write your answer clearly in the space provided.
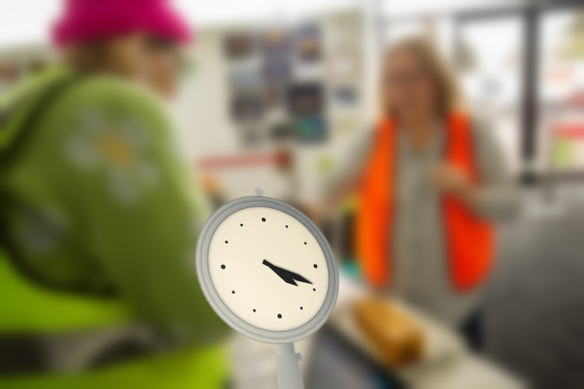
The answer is 4:19
